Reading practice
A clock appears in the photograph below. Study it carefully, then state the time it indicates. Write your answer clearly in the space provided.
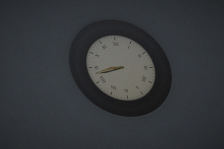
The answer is 8:43
